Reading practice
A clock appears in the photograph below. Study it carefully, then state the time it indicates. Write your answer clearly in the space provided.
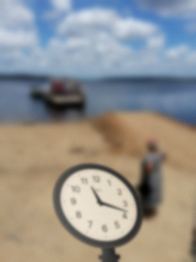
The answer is 11:18
